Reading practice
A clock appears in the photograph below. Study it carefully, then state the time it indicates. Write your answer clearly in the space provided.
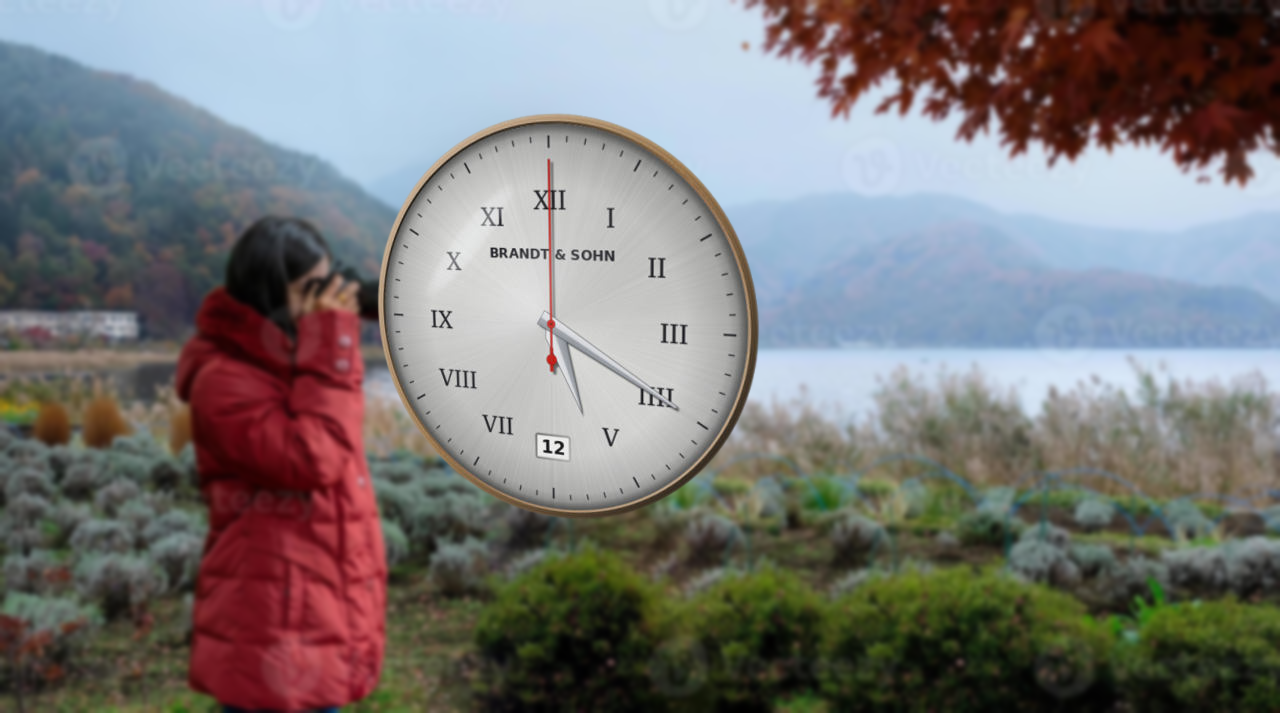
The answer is 5:20:00
